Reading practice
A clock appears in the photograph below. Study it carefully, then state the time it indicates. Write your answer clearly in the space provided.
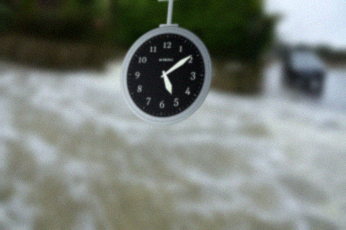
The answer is 5:09
